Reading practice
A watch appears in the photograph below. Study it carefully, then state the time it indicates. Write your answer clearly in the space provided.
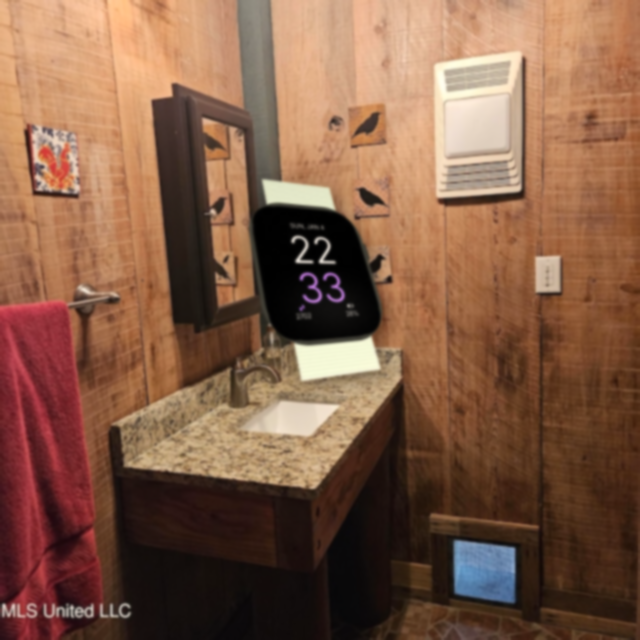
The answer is 22:33
